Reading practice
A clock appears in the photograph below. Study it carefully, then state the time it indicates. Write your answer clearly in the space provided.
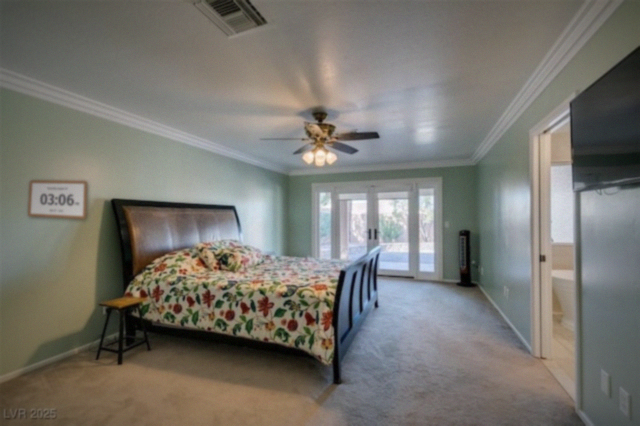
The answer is 3:06
